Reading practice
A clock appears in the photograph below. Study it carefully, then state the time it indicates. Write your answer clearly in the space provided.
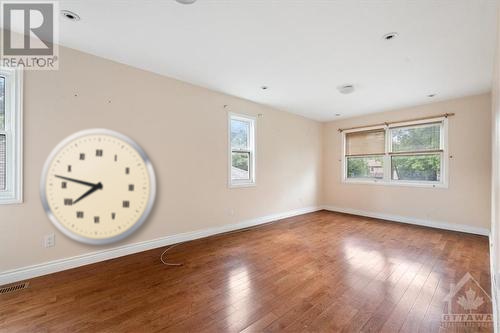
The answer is 7:47
